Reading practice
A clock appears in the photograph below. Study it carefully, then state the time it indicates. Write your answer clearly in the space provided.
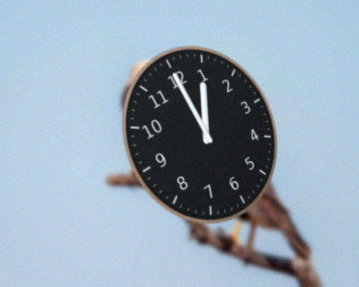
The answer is 1:00
